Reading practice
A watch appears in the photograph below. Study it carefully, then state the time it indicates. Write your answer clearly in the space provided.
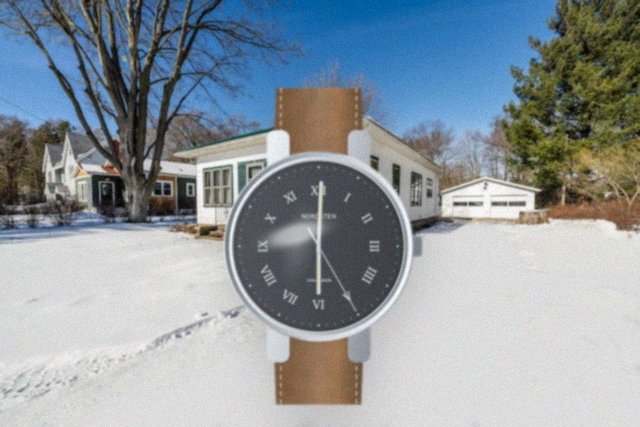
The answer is 6:00:25
